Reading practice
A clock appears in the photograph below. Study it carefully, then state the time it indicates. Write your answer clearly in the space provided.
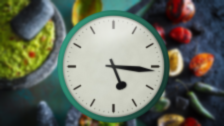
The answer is 5:16
